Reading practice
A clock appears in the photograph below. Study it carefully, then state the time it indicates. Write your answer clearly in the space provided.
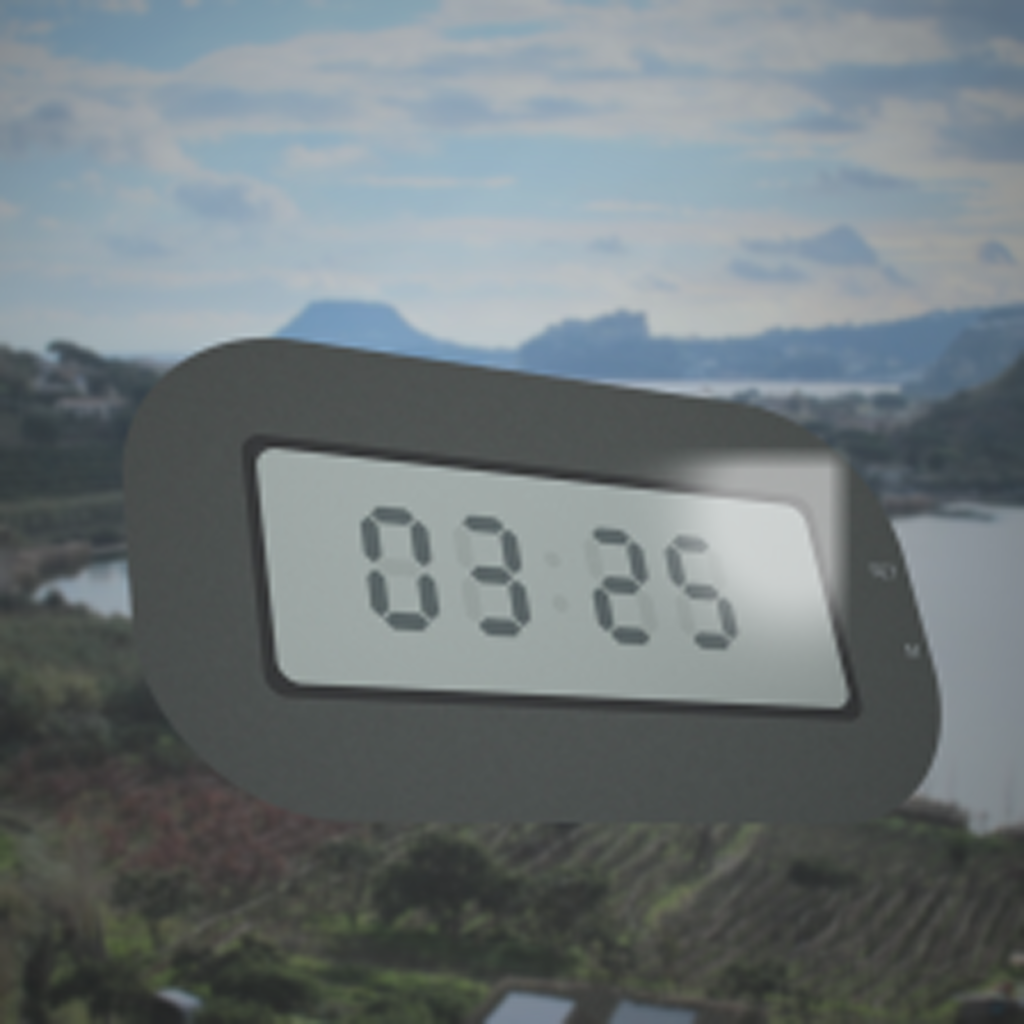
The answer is 3:25
